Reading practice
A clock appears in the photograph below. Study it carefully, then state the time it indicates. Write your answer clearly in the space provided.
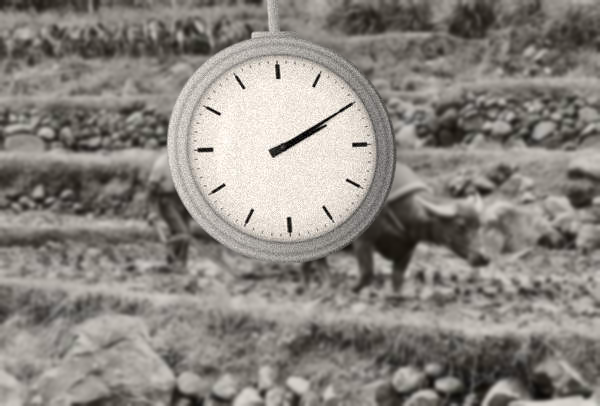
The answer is 2:10
